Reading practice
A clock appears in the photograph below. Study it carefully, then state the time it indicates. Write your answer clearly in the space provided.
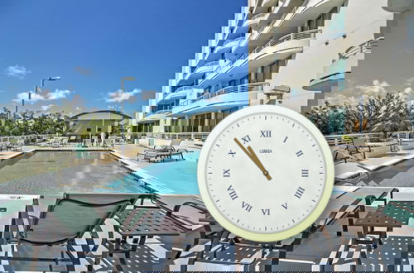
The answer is 10:53
